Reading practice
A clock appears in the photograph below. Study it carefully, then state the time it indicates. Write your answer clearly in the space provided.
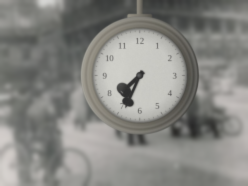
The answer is 7:34
